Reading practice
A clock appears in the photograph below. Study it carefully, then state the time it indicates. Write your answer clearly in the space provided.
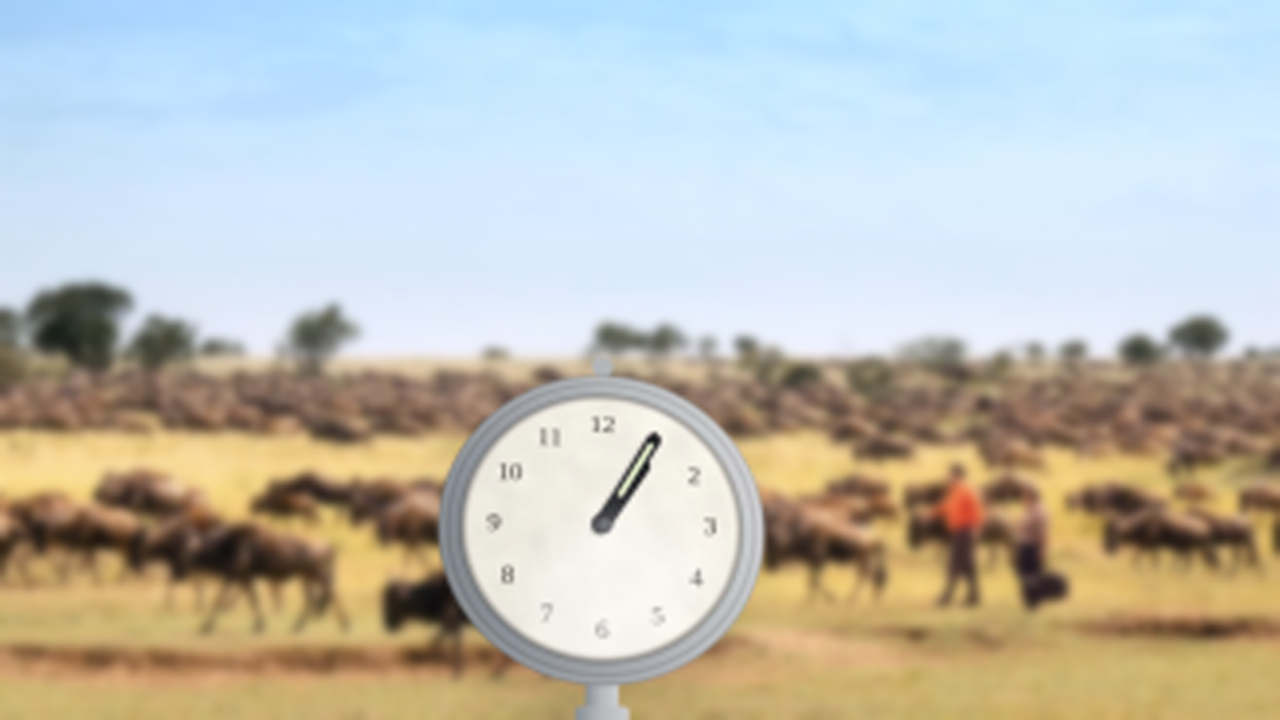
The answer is 1:05
